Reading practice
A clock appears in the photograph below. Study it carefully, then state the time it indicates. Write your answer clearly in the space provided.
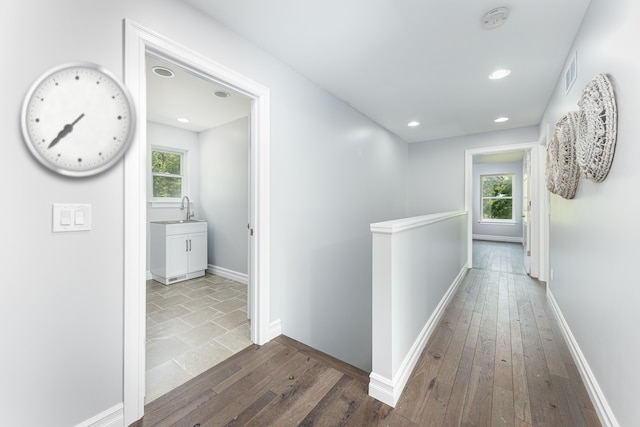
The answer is 7:38
